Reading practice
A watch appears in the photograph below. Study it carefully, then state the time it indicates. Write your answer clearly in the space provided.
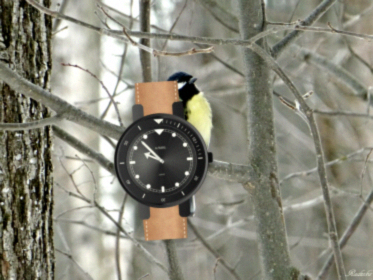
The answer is 9:53
